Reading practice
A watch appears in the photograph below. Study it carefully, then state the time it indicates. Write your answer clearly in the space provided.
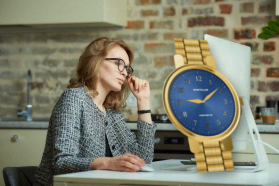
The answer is 9:09
